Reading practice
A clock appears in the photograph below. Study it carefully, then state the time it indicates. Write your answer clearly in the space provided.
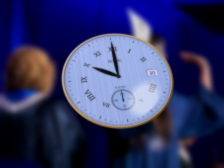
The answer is 10:00
